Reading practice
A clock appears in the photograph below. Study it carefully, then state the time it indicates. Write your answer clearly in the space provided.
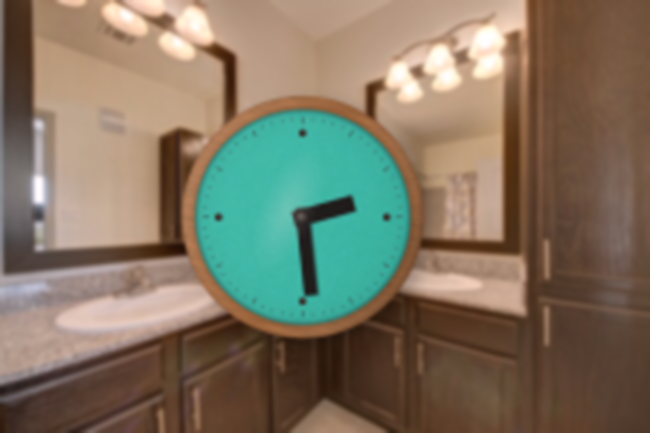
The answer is 2:29
